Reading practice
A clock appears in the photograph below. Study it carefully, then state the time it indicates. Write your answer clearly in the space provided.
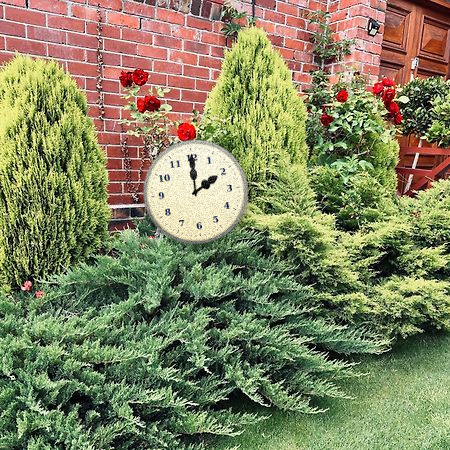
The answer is 2:00
